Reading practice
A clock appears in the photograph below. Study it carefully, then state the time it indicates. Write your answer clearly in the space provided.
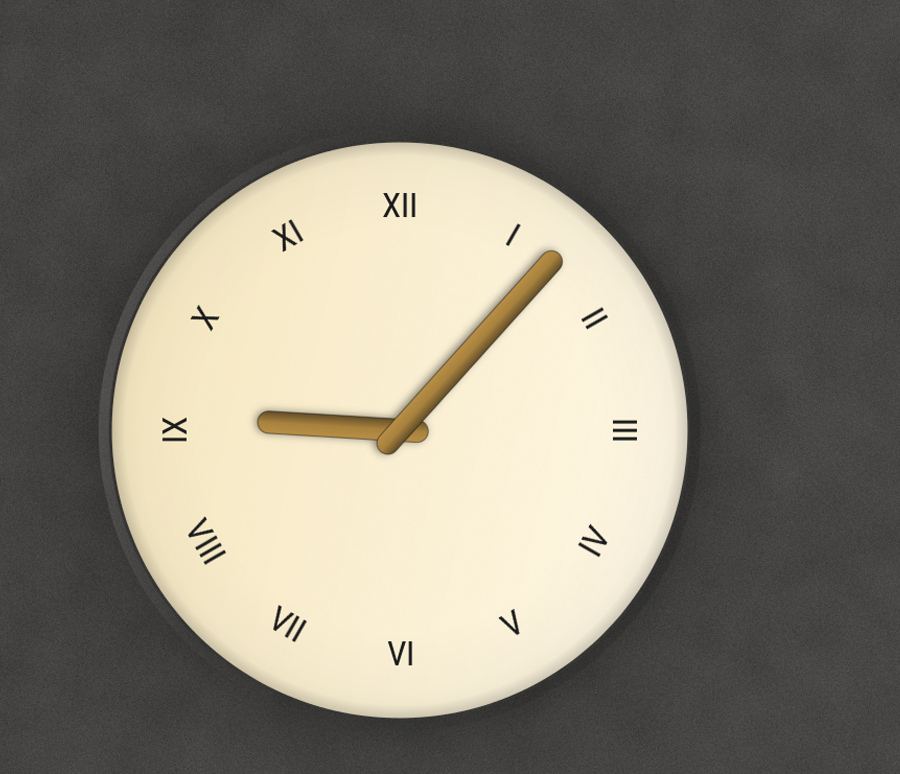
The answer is 9:07
